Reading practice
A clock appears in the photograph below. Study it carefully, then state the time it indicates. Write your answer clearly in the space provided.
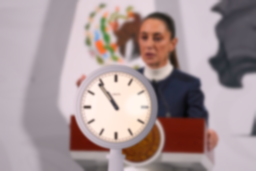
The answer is 10:54
